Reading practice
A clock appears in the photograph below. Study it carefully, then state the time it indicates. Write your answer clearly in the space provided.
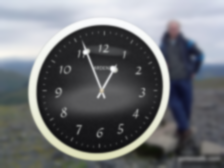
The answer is 12:56
